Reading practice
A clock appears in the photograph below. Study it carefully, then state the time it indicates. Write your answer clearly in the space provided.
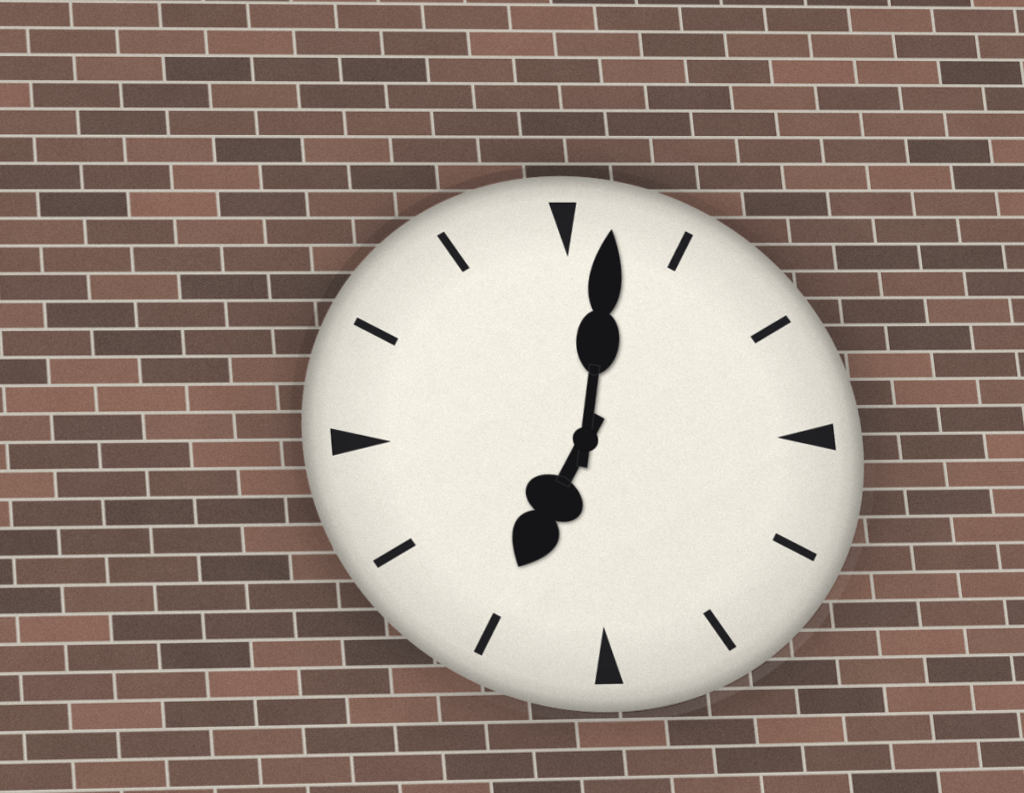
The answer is 7:02
